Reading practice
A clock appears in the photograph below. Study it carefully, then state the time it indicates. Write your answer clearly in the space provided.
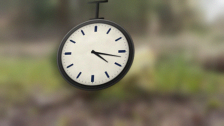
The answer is 4:17
